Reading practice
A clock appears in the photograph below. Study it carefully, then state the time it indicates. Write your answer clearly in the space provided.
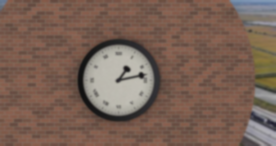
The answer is 1:13
